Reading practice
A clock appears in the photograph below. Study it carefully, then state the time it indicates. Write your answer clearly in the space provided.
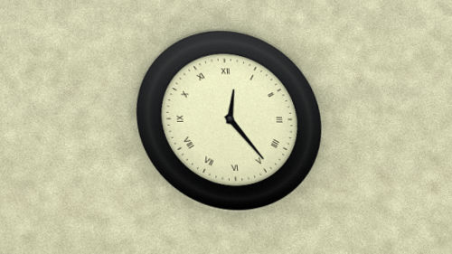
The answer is 12:24
